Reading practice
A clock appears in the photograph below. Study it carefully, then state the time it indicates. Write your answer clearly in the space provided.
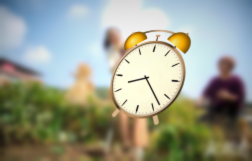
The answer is 8:23
